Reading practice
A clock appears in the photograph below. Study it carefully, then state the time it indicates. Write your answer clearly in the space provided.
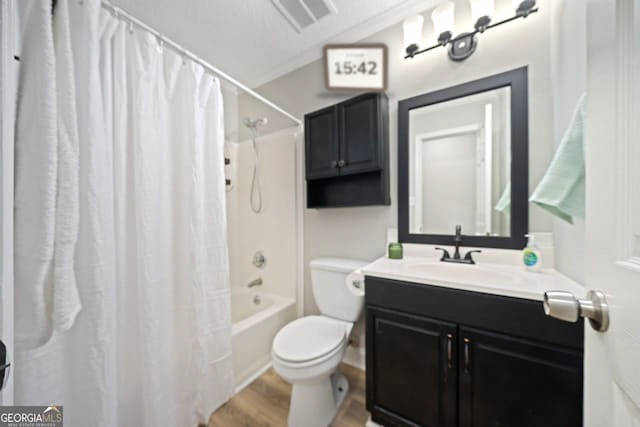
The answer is 15:42
